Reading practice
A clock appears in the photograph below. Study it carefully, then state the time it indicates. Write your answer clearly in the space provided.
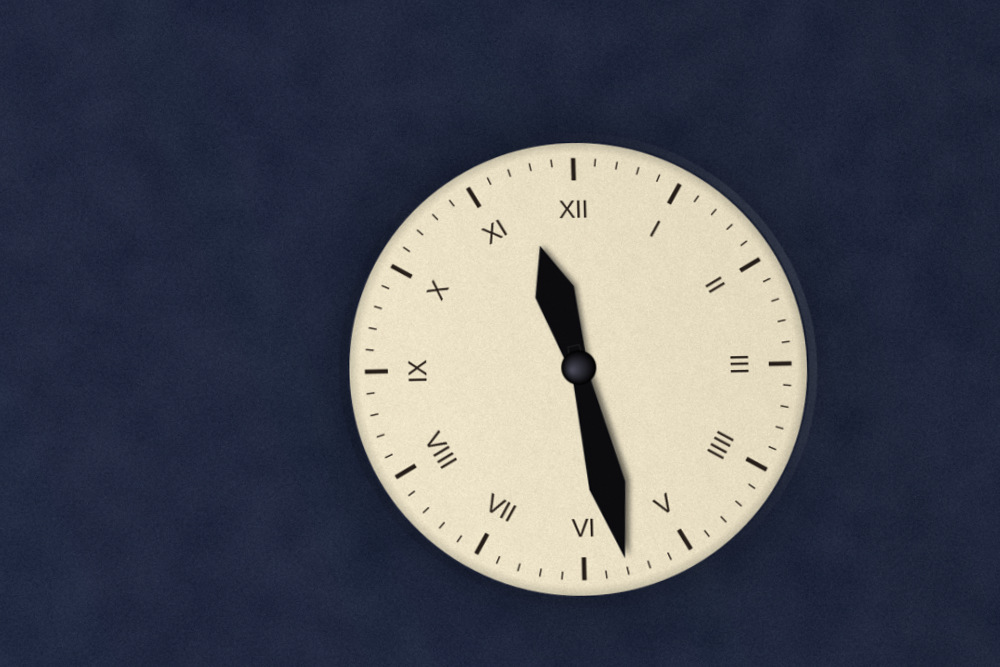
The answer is 11:28
